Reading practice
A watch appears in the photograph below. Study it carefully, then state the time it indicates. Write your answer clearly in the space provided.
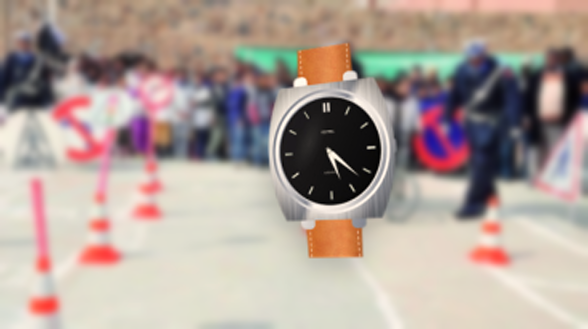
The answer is 5:22
